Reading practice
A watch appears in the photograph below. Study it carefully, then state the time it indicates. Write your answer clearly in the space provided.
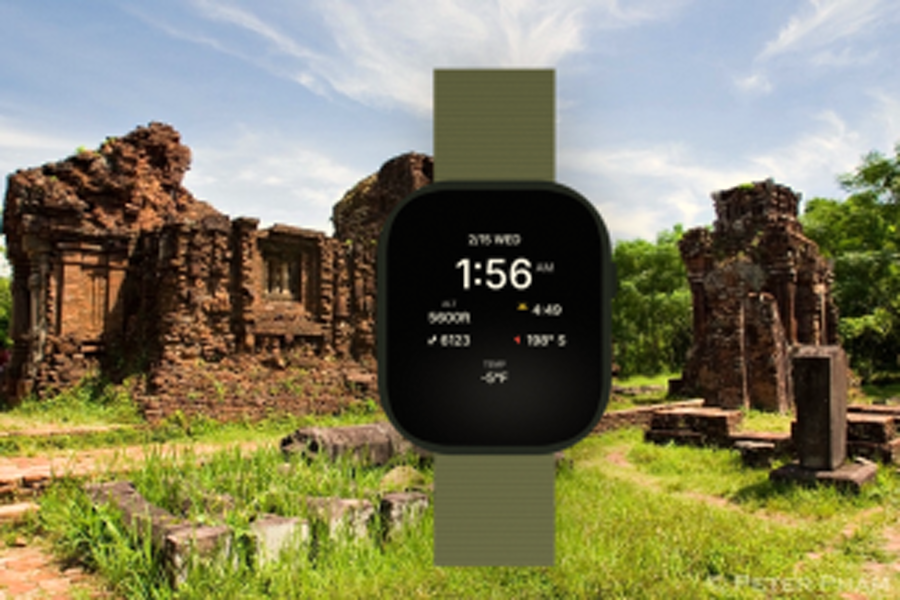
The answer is 1:56
